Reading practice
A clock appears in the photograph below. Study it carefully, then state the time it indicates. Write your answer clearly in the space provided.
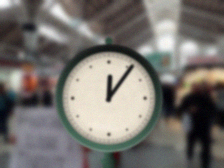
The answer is 12:06
